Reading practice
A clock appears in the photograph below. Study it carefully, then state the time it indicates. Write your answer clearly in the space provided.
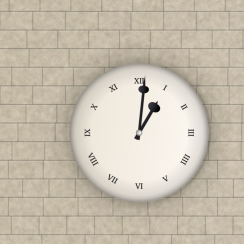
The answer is 1:01
